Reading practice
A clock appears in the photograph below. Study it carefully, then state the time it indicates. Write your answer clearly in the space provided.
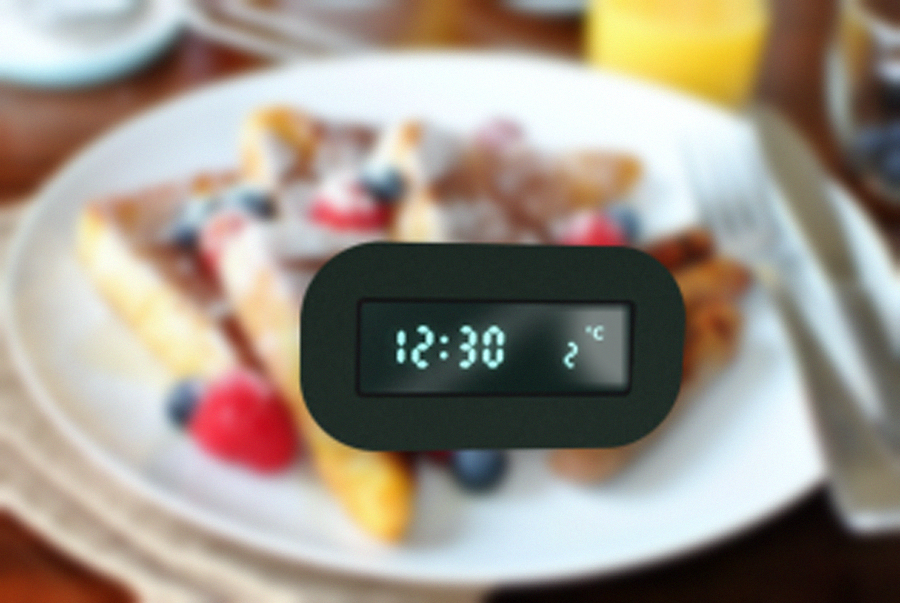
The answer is 12:30
